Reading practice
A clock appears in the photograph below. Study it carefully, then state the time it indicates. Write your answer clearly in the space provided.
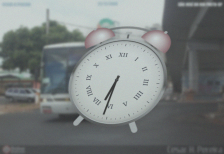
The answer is 6:31
